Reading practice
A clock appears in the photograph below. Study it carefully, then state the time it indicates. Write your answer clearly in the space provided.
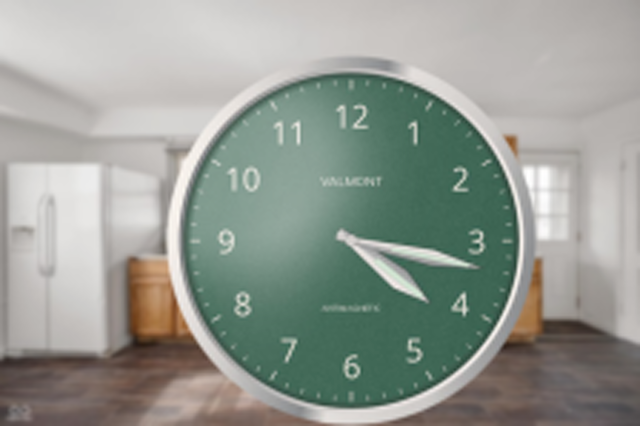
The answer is 4:17
